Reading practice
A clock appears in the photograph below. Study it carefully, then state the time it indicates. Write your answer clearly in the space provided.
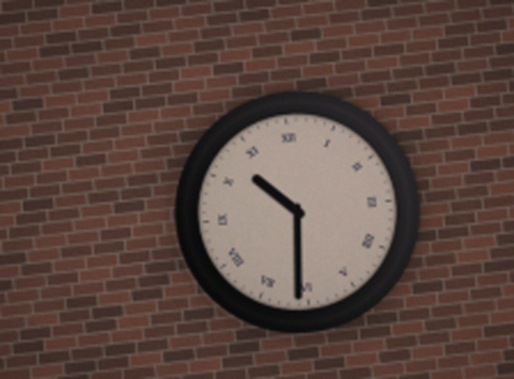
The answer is 10:31
